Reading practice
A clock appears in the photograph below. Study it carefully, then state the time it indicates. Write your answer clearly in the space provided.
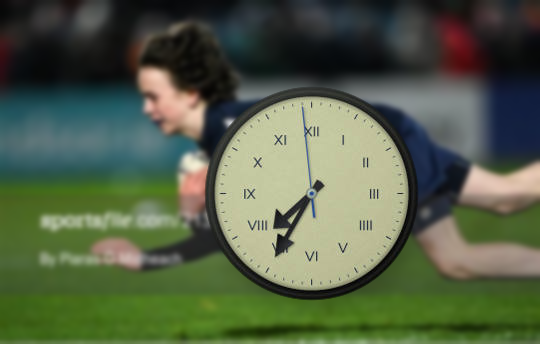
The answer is 7:34:59
